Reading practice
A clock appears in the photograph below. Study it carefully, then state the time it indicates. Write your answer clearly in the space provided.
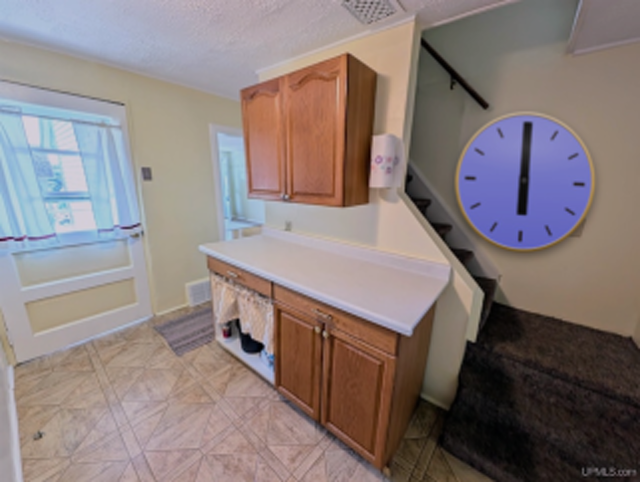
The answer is 6:00
